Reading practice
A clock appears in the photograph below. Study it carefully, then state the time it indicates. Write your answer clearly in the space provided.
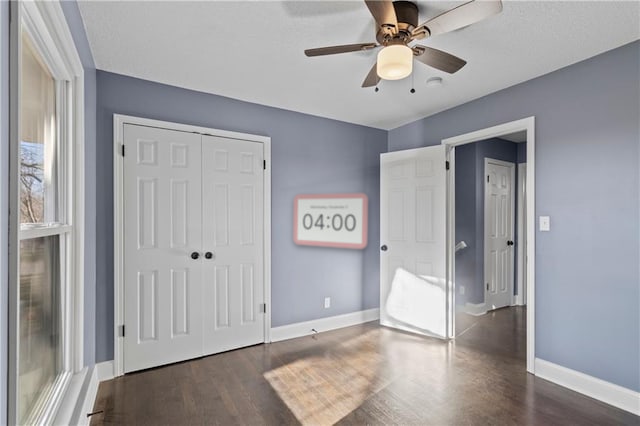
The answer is 4:00
